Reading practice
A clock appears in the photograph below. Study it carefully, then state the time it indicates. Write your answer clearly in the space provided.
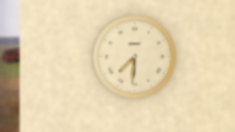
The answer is 7:31
